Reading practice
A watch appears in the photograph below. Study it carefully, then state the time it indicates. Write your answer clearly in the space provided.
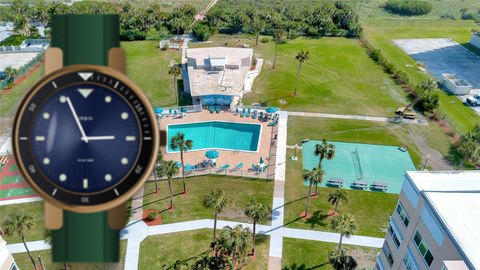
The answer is 2:56
